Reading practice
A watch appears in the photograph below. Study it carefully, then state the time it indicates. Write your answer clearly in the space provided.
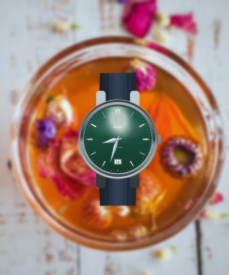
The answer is 8:33
